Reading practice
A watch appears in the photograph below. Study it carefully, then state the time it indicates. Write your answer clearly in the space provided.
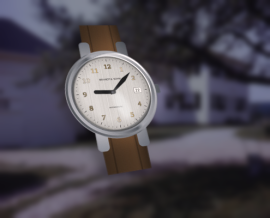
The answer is 9:08
